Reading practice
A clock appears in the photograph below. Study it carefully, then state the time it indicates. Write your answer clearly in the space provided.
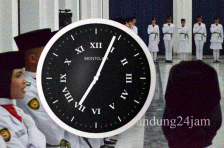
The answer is 7:04
